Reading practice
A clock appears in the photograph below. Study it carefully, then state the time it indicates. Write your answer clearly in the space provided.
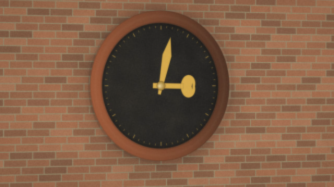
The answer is 3:02
